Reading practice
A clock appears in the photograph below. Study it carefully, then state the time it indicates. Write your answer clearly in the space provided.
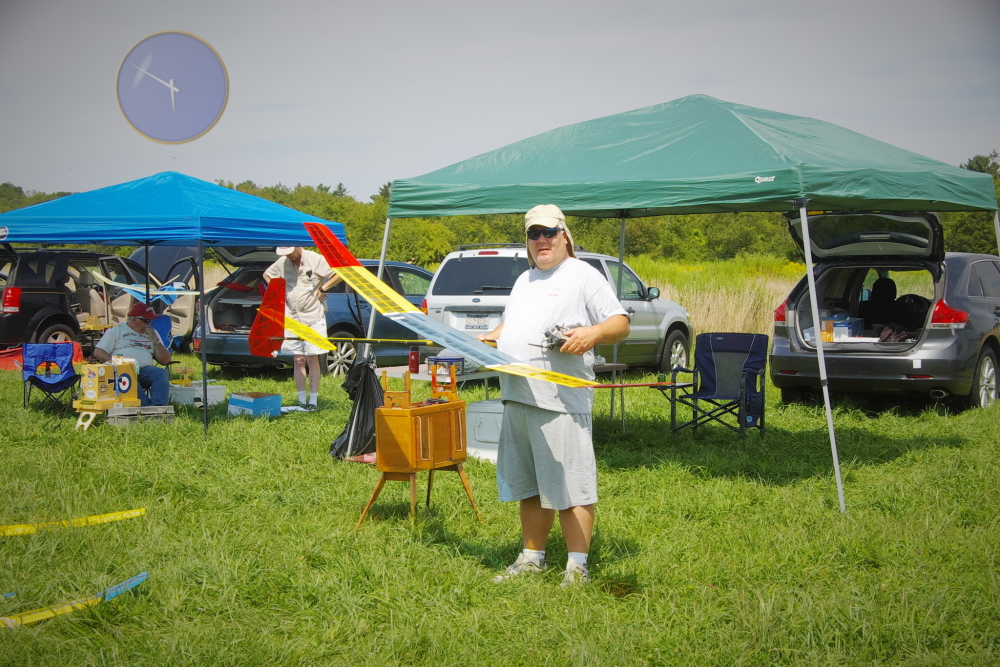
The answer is 5:50
